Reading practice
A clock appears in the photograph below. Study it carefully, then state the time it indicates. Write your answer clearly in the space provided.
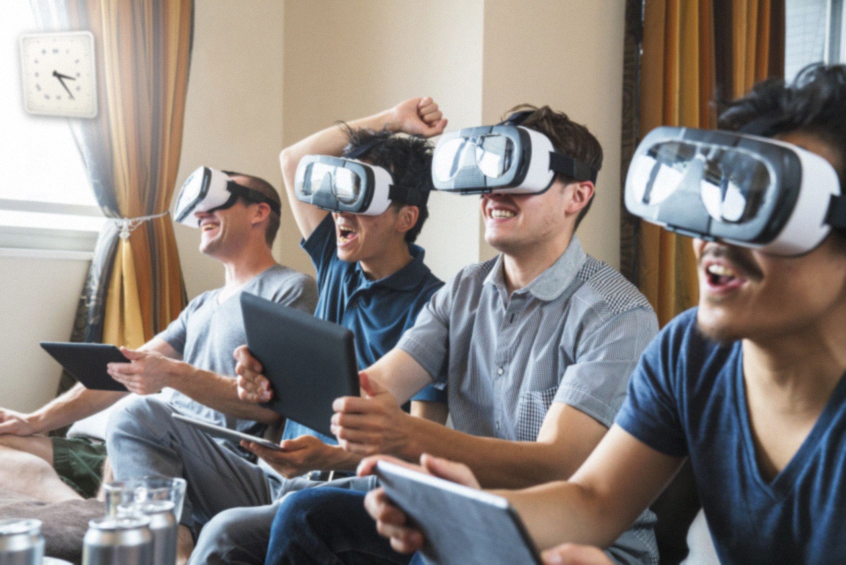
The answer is 3:24
